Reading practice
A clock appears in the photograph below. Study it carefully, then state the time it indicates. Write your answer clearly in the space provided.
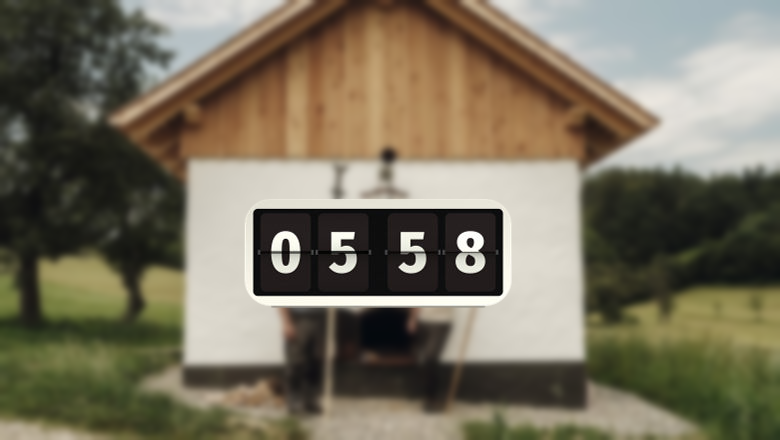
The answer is 5:58
